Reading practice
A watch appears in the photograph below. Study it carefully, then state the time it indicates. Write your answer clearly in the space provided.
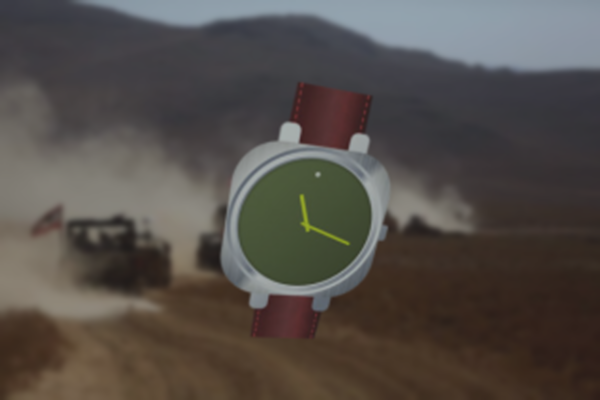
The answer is 11:18
